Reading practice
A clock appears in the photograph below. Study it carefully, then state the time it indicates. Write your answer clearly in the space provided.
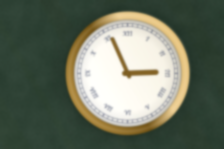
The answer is 2:56
